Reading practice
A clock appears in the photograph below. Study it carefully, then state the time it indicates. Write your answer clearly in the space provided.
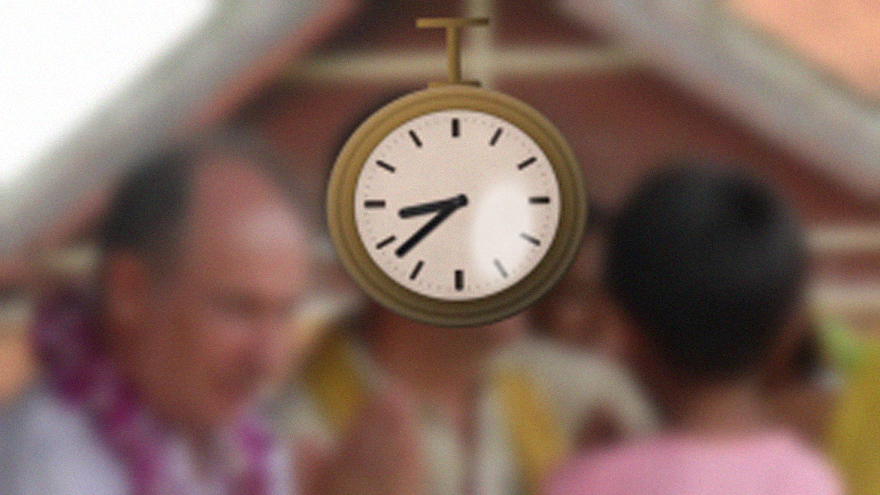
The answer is 8:38
